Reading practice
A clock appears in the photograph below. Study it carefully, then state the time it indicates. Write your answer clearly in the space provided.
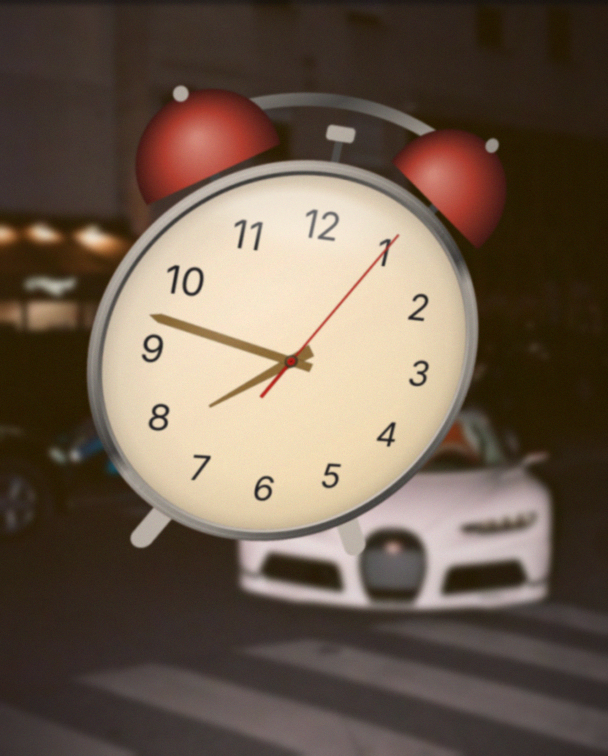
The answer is 7:47:05
